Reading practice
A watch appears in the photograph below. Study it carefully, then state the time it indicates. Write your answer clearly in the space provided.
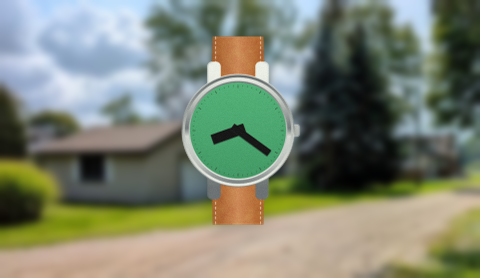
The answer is 8:21
